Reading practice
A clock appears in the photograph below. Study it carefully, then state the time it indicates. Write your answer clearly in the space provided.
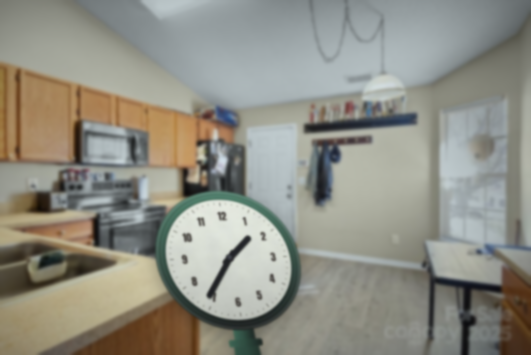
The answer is 1:36
